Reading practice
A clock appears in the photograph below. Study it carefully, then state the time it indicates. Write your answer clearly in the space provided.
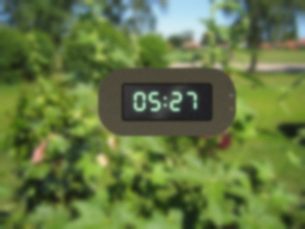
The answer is 5:27
